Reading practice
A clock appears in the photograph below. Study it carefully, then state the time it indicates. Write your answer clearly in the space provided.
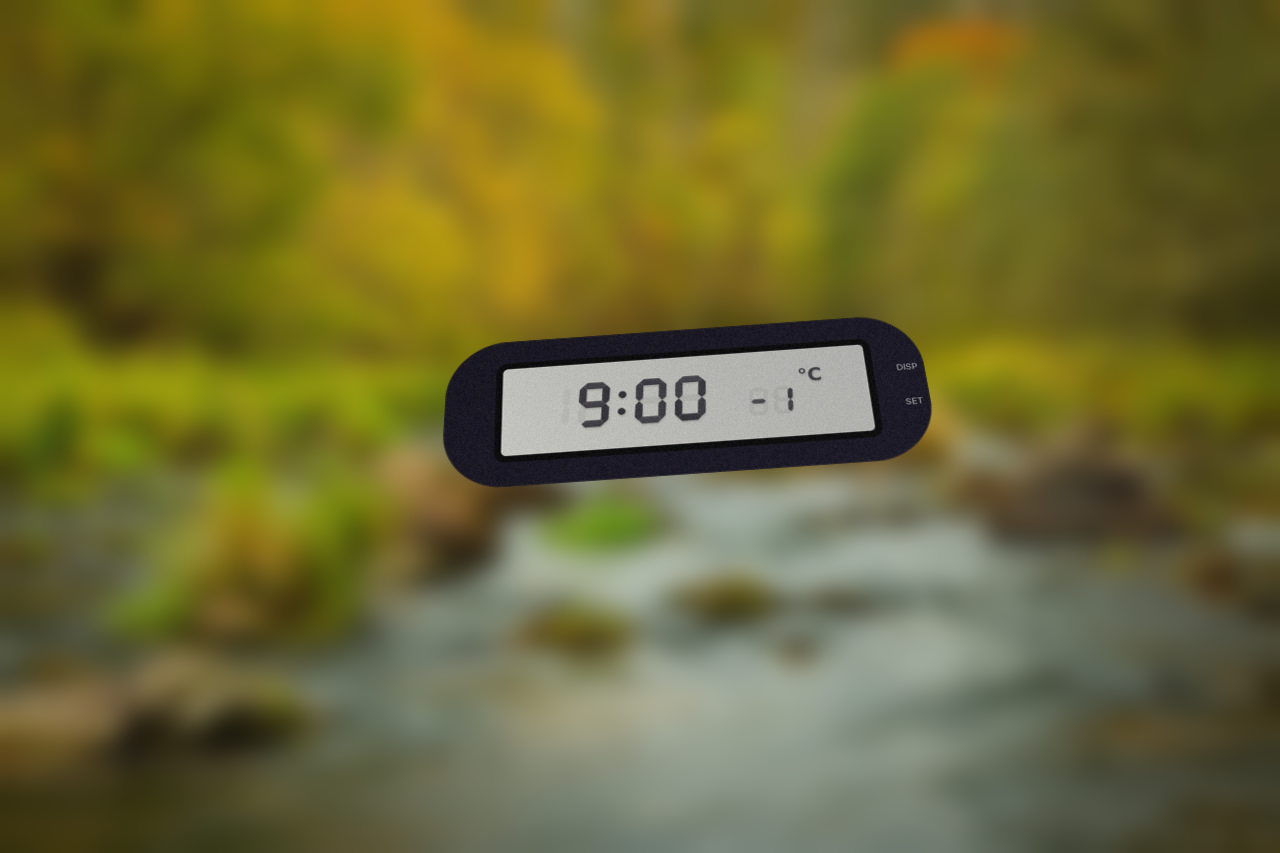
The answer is 9:00
